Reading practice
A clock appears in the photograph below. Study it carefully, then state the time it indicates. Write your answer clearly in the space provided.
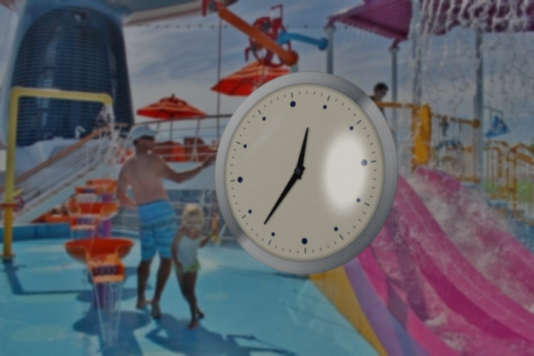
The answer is 12:37
